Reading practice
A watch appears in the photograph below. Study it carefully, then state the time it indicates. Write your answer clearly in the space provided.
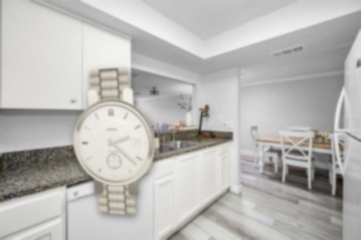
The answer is 2:22
